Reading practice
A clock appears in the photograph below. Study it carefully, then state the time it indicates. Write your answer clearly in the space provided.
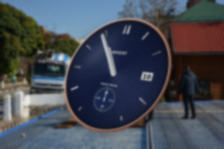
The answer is 10:54
